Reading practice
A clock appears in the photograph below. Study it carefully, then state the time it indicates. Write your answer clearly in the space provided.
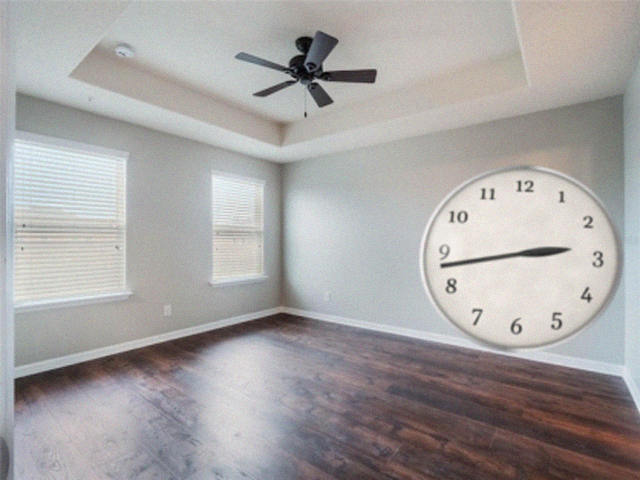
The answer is 2:43
